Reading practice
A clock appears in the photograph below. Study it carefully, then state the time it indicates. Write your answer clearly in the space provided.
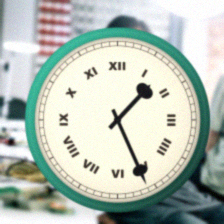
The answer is 1:26
